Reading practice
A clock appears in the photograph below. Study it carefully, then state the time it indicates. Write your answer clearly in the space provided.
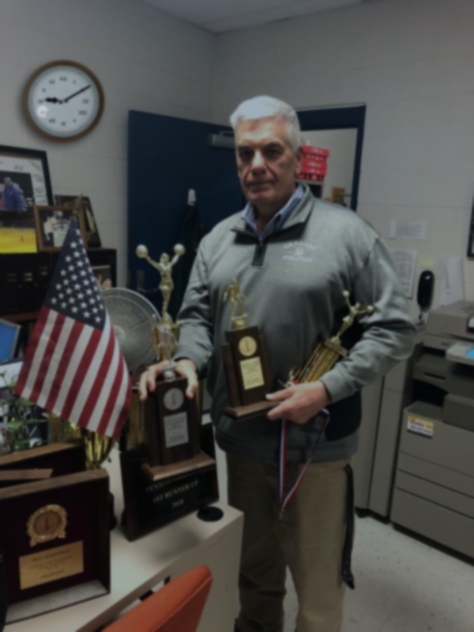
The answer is 9:10
